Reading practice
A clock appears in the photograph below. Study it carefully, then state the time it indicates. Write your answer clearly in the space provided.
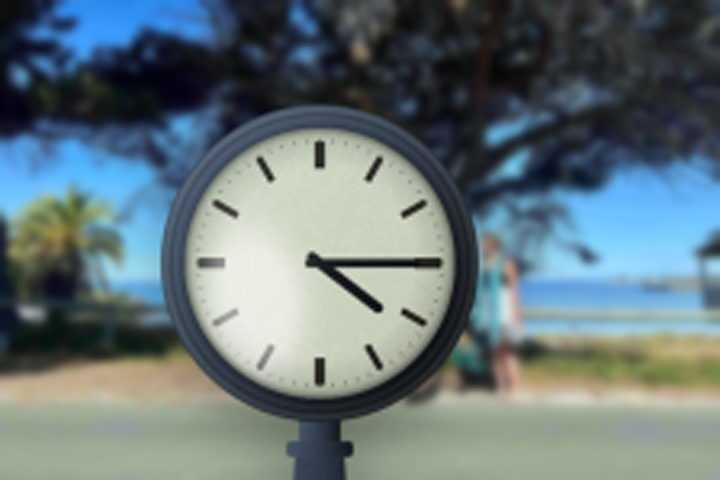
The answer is 4:15
